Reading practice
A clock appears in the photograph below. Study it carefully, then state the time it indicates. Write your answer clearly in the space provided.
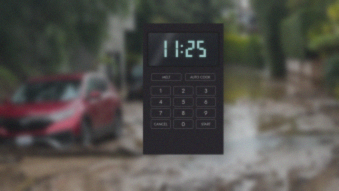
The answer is 11:25
